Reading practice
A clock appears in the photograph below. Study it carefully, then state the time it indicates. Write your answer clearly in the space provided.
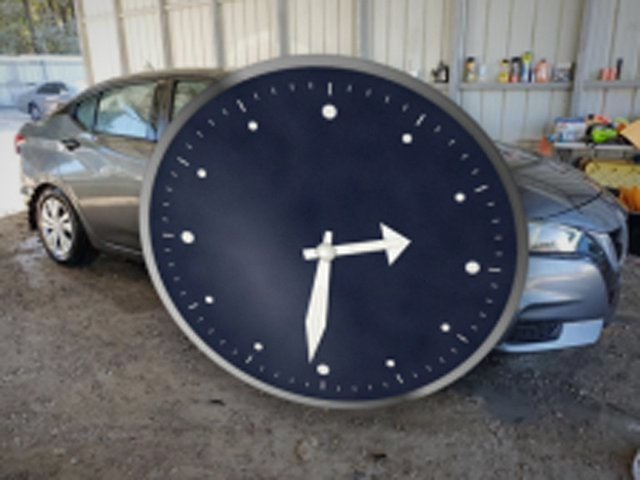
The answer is 2:31
